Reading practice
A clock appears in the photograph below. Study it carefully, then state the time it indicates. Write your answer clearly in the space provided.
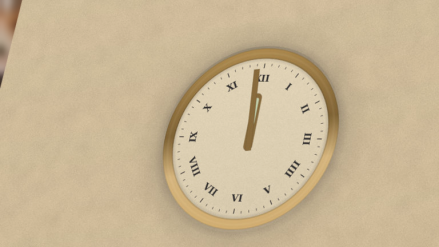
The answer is 11:59
